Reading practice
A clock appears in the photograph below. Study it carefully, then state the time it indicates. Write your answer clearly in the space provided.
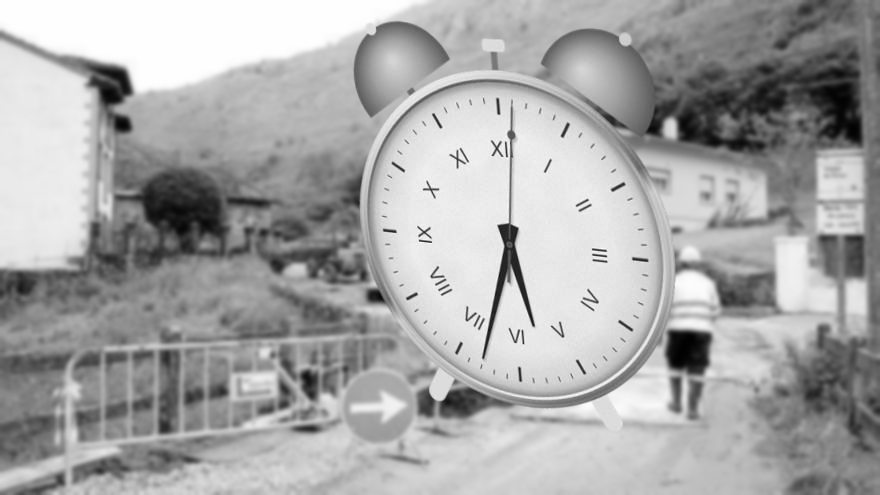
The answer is 5:33:01
